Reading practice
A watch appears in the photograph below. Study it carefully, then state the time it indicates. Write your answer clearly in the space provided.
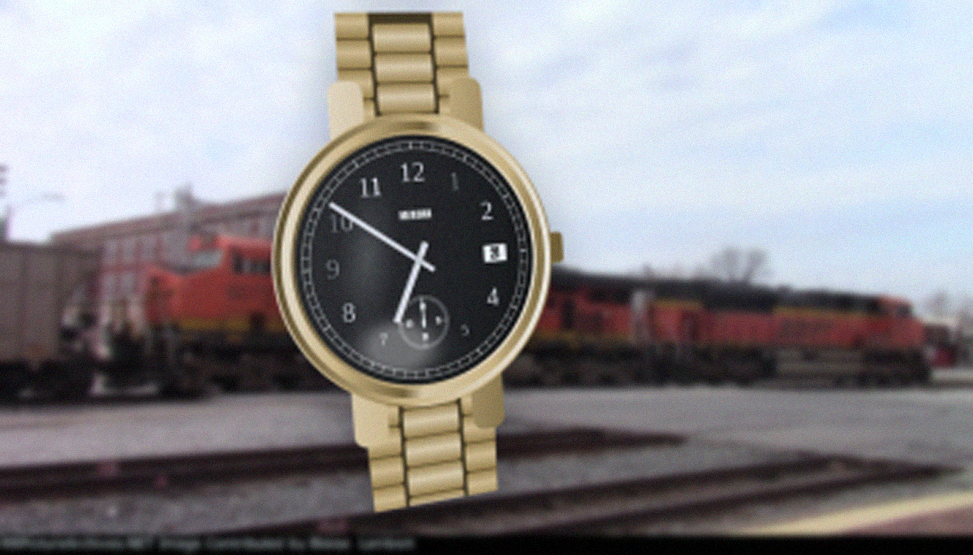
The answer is 6:51
